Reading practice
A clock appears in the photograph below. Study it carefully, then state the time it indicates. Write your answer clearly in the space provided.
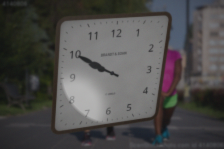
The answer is 9:50
